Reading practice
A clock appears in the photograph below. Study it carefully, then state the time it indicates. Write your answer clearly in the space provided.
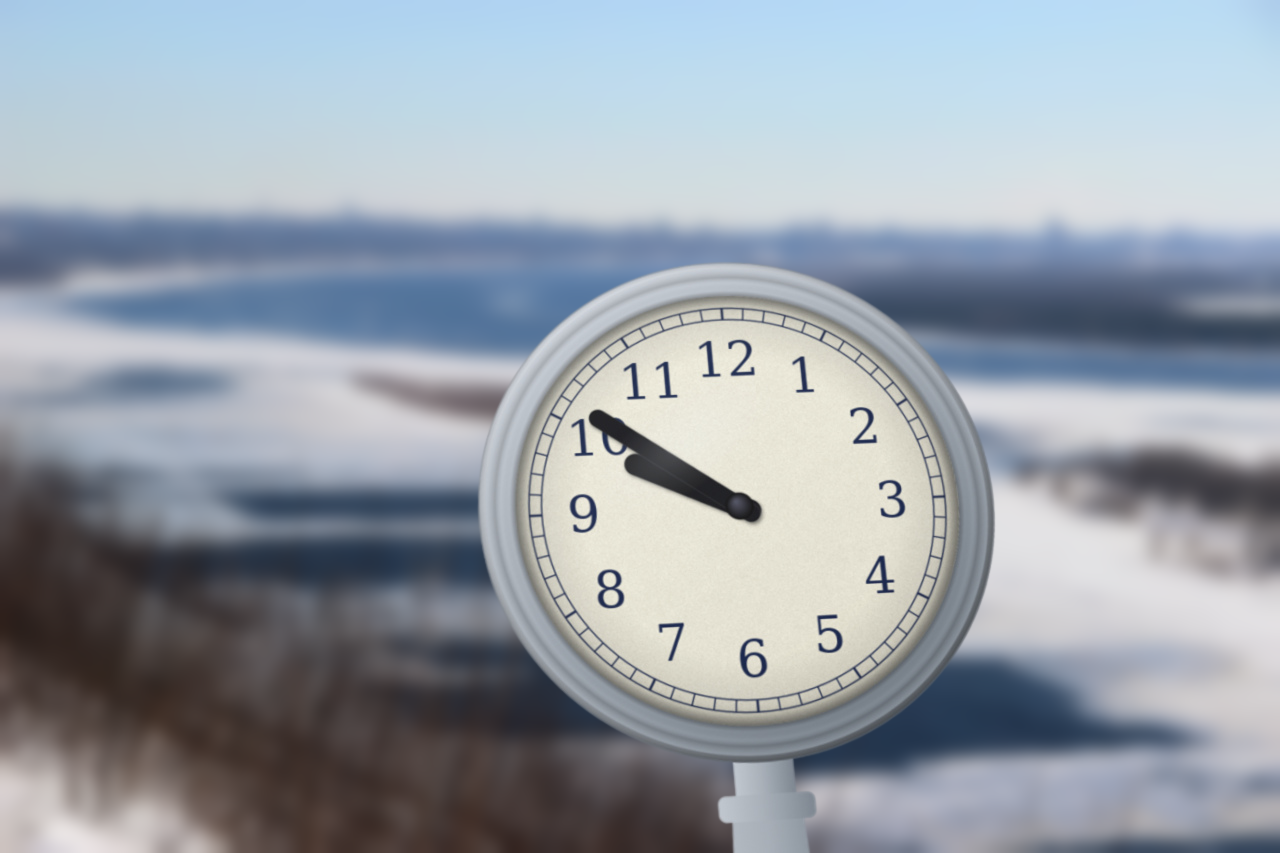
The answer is 9:51
